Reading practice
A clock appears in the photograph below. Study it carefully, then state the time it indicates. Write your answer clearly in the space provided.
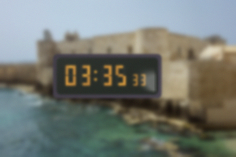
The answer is 3:35:33
